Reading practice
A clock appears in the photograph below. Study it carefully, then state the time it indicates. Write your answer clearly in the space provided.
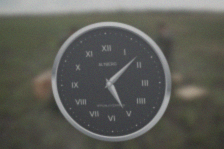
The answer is 5:08
